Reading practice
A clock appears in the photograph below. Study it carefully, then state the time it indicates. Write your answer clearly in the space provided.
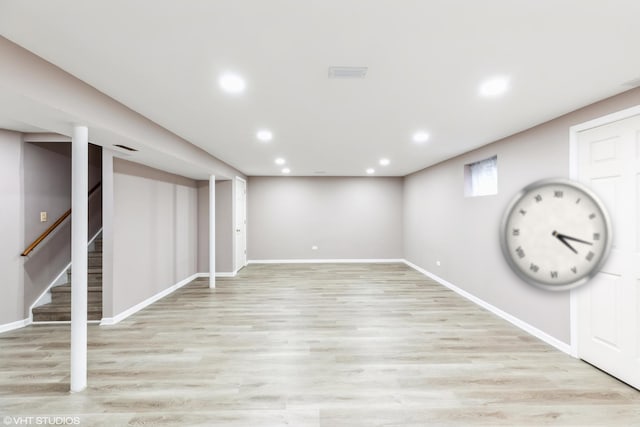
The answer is 4:17
